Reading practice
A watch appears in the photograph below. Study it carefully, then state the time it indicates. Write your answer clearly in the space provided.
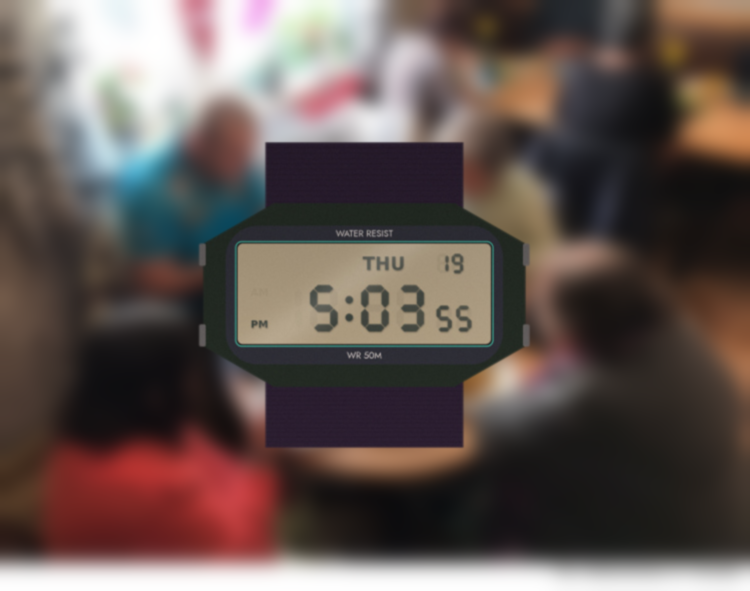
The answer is 5:03:55
